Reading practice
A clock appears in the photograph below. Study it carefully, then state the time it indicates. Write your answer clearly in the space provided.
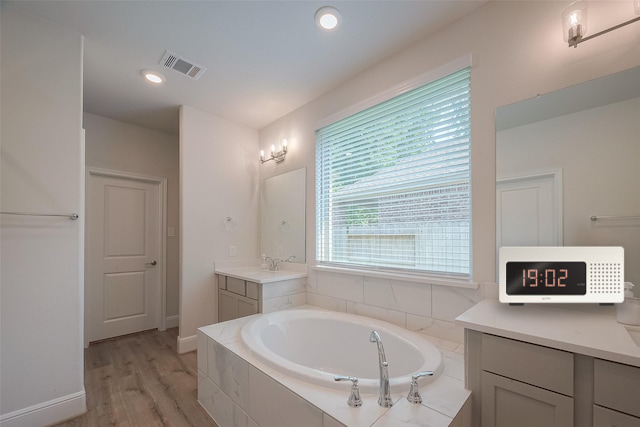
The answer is 19:02
